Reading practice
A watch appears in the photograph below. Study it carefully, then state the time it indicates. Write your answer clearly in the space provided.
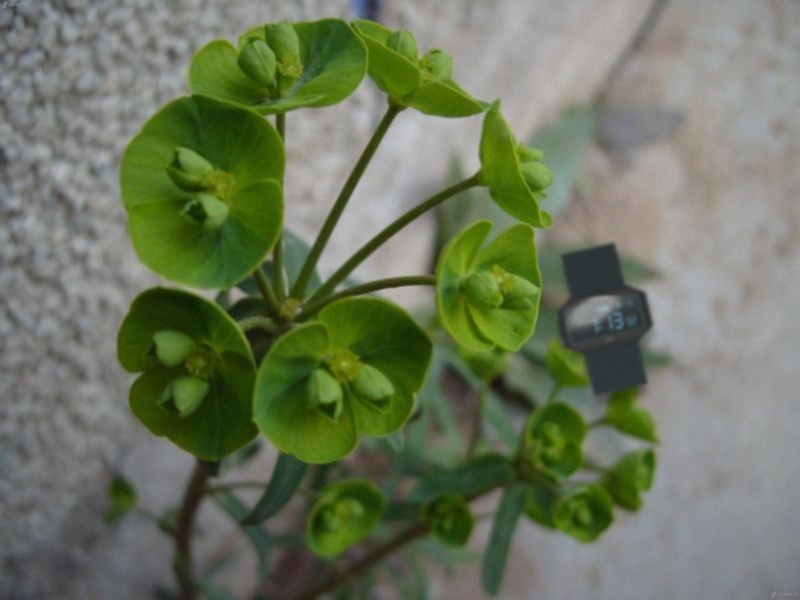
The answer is 1:13
